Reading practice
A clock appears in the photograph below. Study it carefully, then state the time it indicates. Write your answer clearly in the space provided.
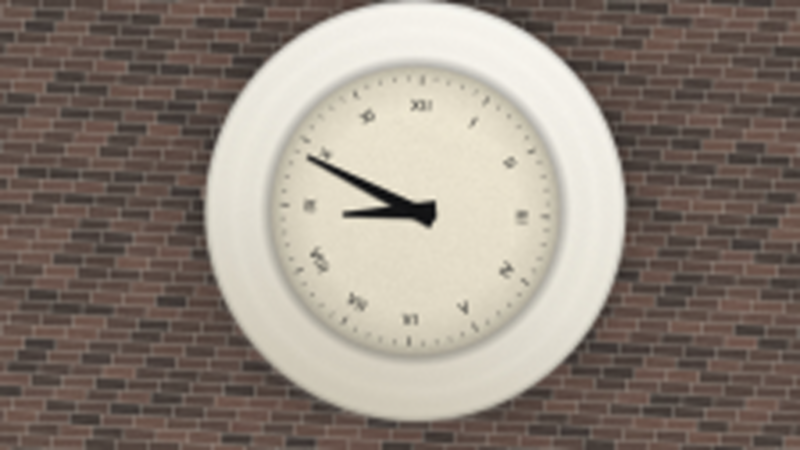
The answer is 8:49
